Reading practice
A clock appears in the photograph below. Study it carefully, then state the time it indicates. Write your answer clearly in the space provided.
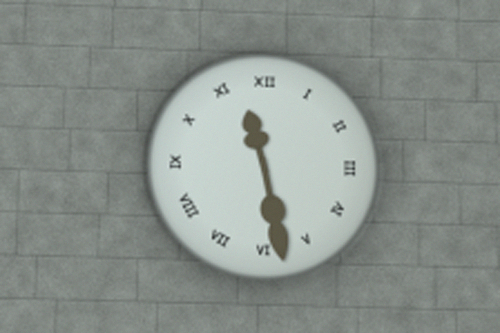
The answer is 11:28
